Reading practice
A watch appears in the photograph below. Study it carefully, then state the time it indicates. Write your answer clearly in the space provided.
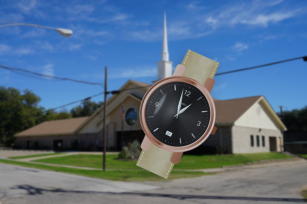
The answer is 12:58
